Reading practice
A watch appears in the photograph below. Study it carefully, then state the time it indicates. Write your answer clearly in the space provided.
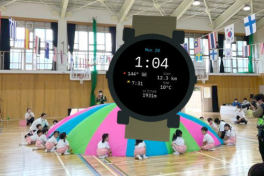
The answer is 1:04
